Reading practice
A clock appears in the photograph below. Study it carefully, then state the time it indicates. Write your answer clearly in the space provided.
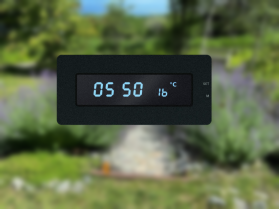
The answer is 5:50
